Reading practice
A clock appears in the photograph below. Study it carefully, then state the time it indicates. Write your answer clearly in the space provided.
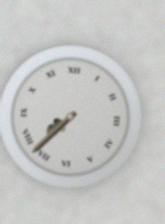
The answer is 7:37
